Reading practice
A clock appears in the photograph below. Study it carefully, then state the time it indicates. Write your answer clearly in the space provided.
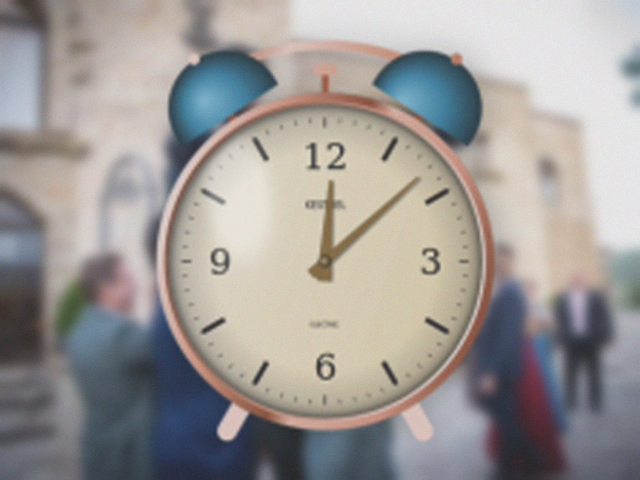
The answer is 12:08
